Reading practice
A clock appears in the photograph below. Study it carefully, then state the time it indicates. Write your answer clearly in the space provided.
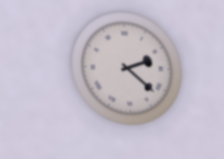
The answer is 2:22
